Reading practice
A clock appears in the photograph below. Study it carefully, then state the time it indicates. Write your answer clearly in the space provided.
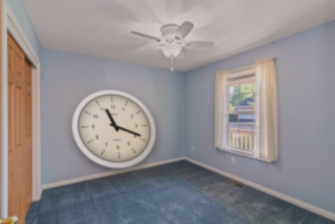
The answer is 11:19
